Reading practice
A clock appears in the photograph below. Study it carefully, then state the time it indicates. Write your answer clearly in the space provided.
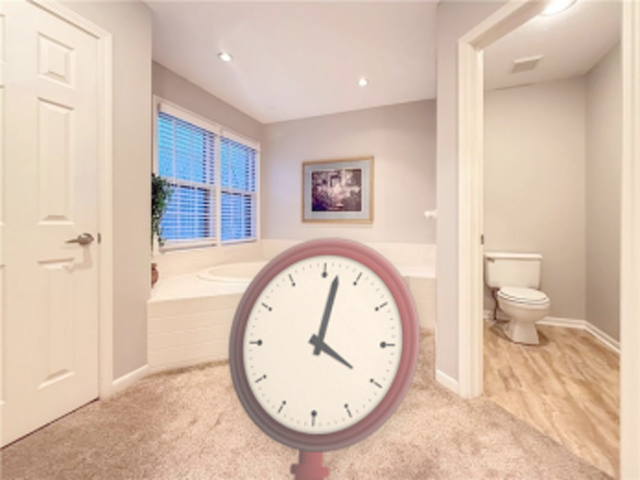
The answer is 4:02
